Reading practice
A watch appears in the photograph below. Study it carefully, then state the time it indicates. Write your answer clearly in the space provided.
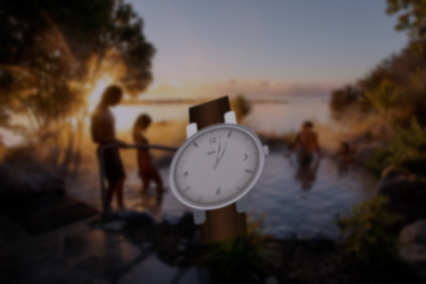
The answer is 1:02
